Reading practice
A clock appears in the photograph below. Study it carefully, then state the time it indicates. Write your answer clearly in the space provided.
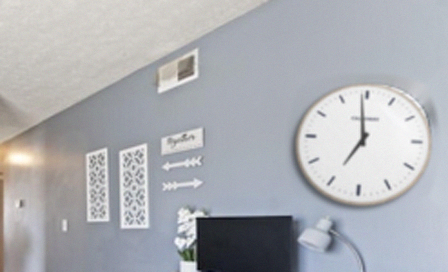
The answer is 6:59
